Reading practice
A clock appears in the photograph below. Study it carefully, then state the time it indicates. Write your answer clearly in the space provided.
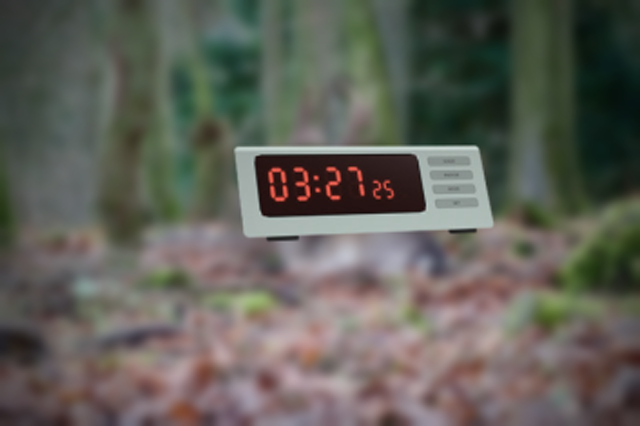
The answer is 3:27:25
